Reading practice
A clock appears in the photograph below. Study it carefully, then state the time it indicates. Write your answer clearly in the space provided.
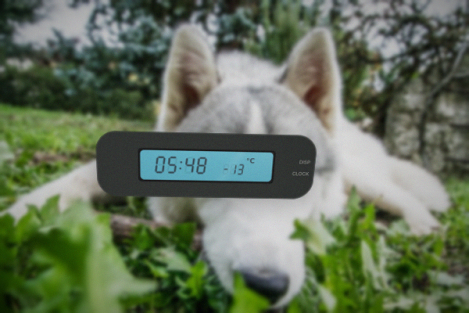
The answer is 5:48
